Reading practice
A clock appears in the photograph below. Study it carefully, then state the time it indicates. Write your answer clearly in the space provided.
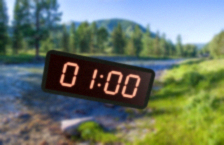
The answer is 1:00
